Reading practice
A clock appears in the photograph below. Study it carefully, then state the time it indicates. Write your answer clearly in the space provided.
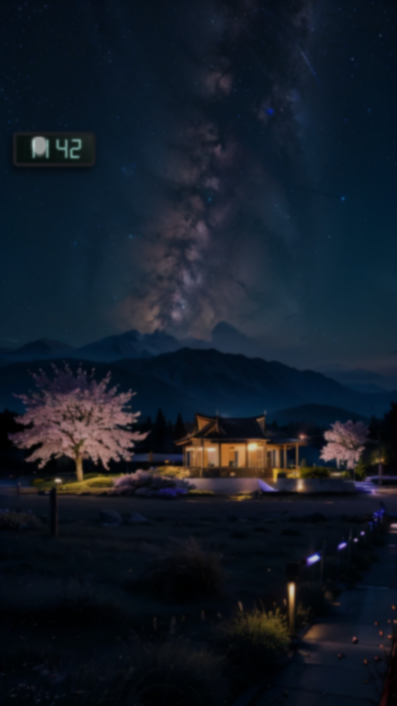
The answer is 11:42
